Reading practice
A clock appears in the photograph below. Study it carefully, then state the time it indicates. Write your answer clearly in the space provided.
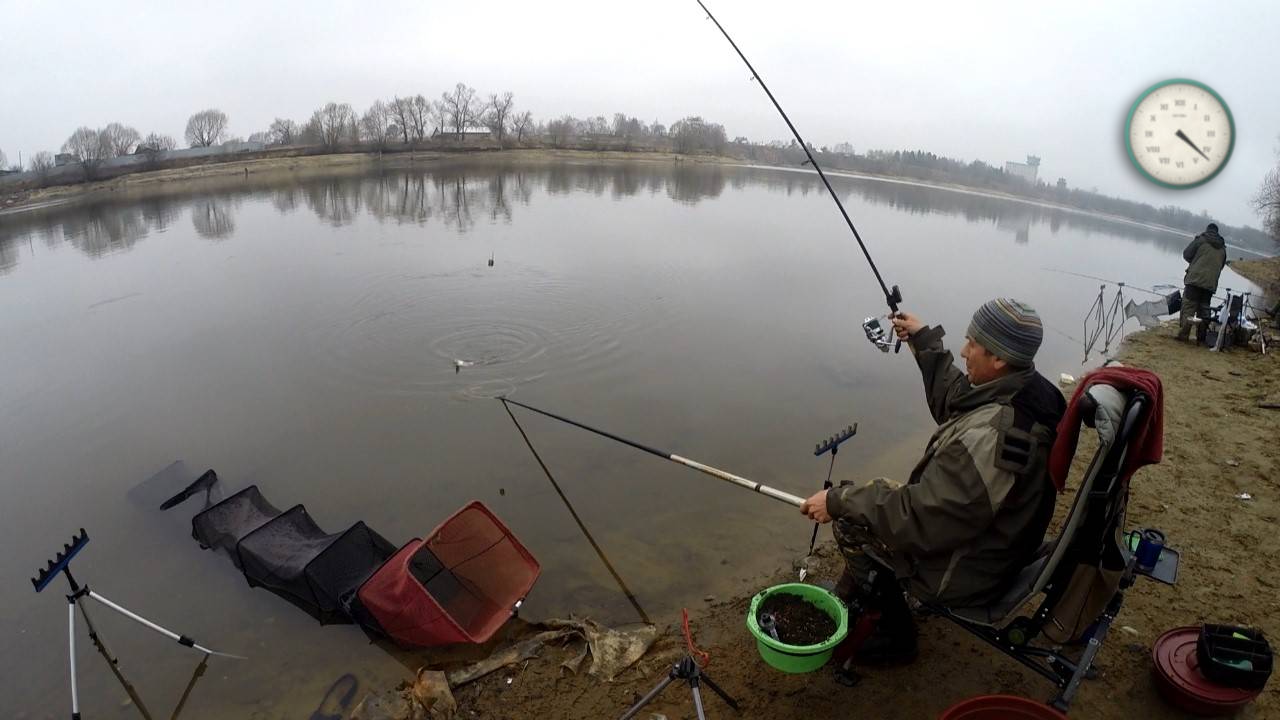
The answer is 4:22
